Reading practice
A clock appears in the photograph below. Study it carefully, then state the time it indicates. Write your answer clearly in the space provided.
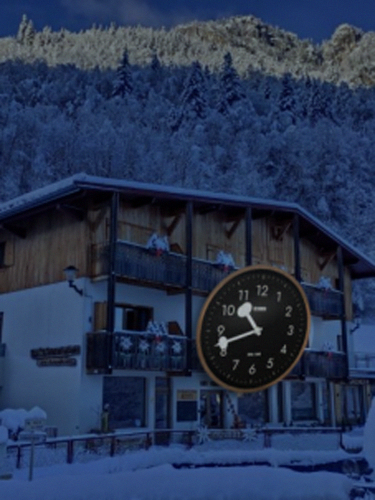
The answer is 10:42
